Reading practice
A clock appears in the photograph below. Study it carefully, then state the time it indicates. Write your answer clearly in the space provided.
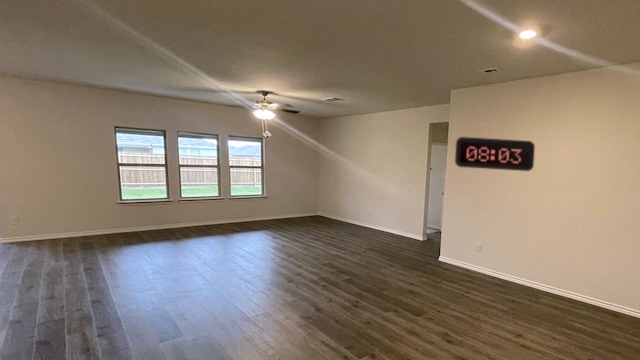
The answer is 8:03
